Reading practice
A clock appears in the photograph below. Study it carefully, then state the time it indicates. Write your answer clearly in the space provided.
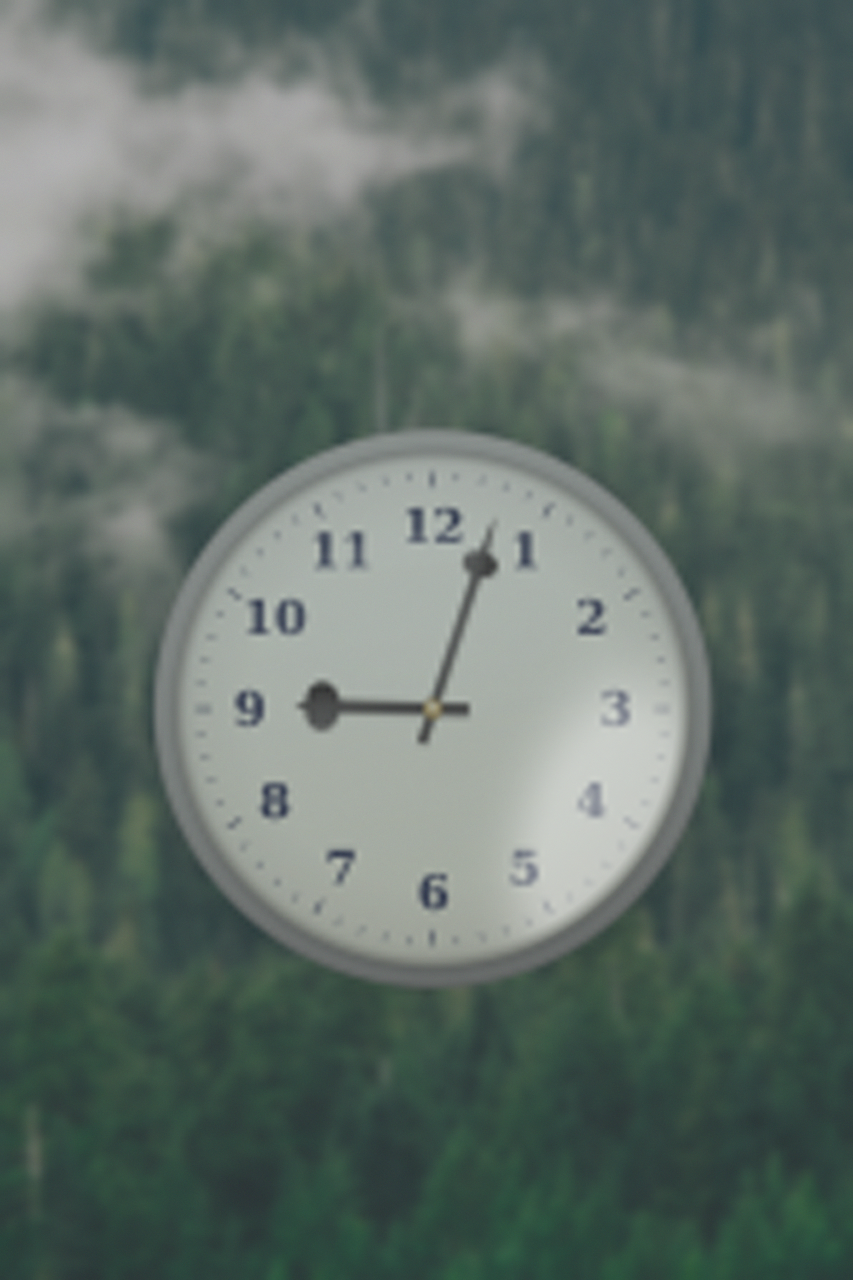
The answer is 9:03
